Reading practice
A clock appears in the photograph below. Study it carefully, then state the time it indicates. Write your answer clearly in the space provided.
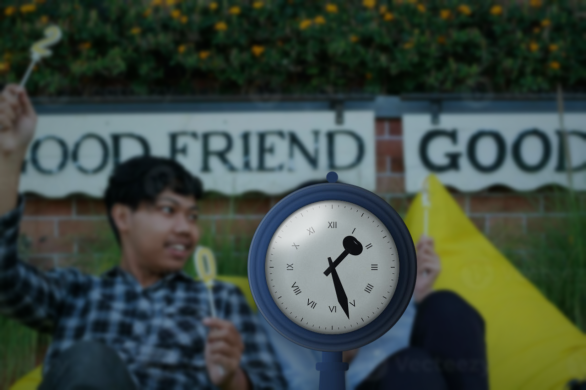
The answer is 1:27
